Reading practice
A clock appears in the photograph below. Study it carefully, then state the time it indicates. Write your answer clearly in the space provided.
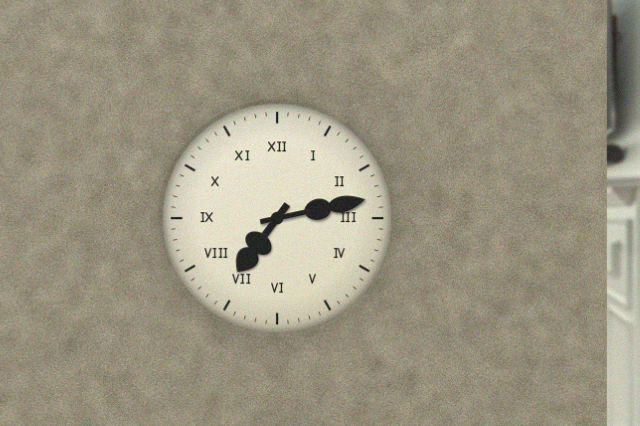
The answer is 7:13
